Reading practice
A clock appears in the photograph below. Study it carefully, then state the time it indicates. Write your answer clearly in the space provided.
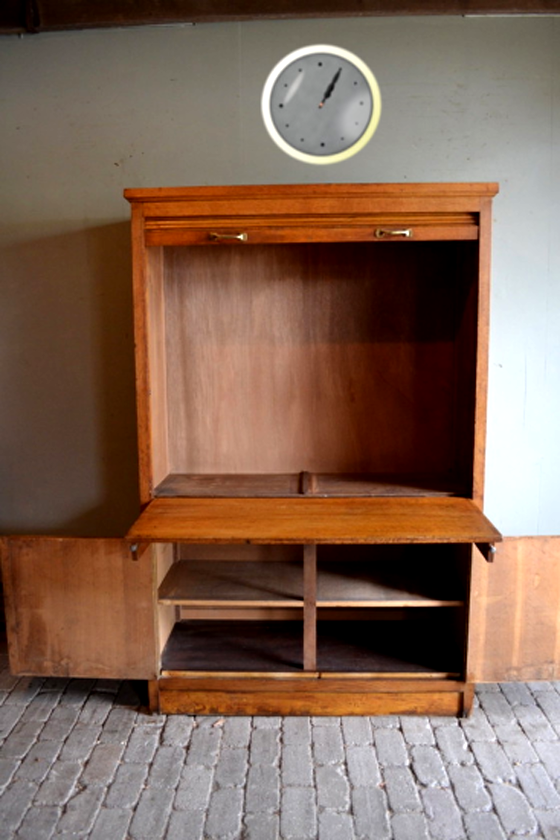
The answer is 1:05
